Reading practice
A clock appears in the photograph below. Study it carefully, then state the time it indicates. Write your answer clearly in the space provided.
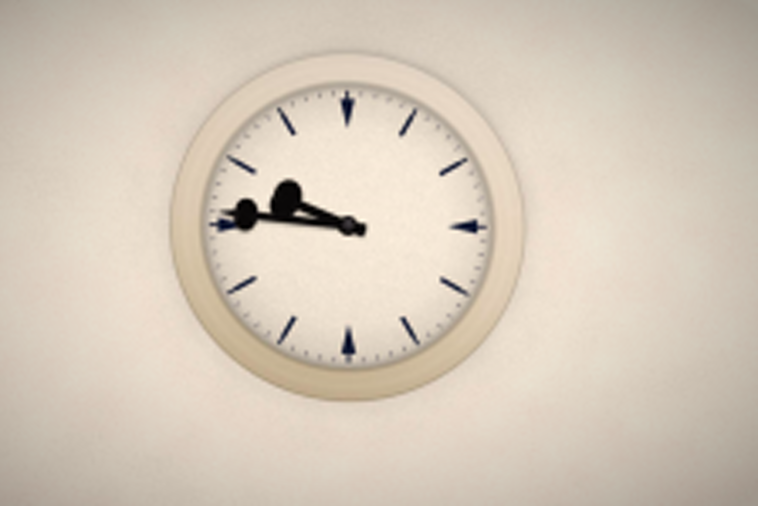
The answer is 9:46
